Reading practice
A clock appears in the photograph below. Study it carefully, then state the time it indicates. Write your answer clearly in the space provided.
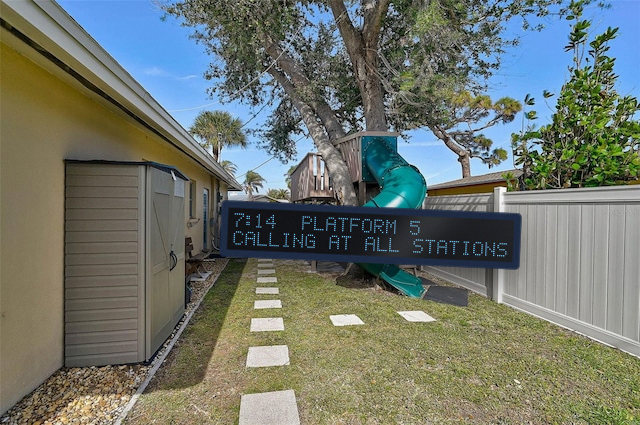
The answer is 7:14
